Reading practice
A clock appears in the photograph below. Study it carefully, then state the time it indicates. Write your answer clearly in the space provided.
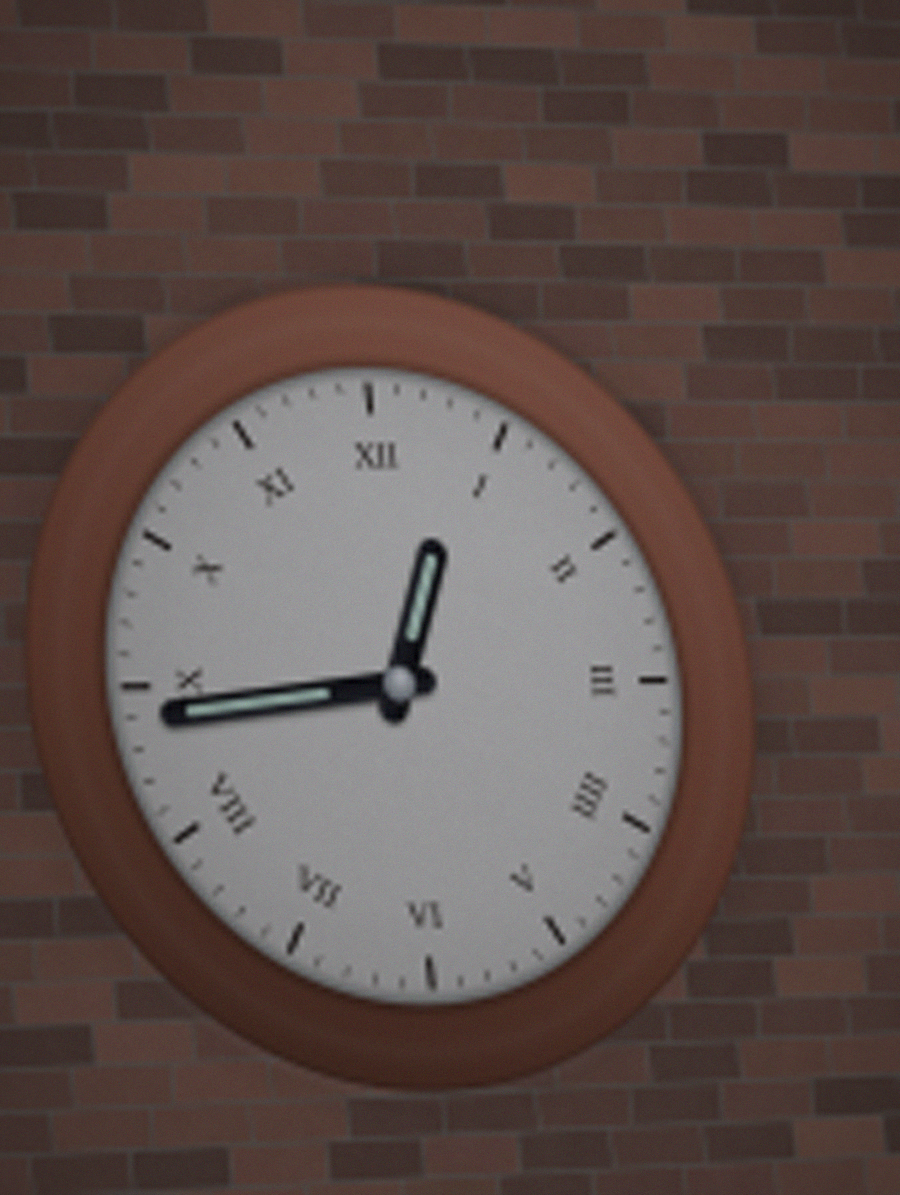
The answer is 12:44
